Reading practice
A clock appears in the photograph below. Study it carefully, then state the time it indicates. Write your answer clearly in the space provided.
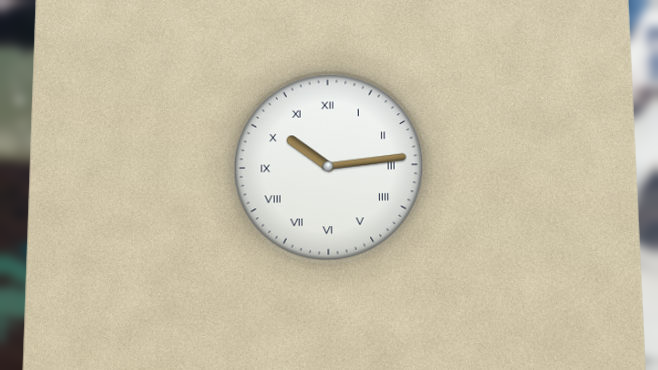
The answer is 10:14
